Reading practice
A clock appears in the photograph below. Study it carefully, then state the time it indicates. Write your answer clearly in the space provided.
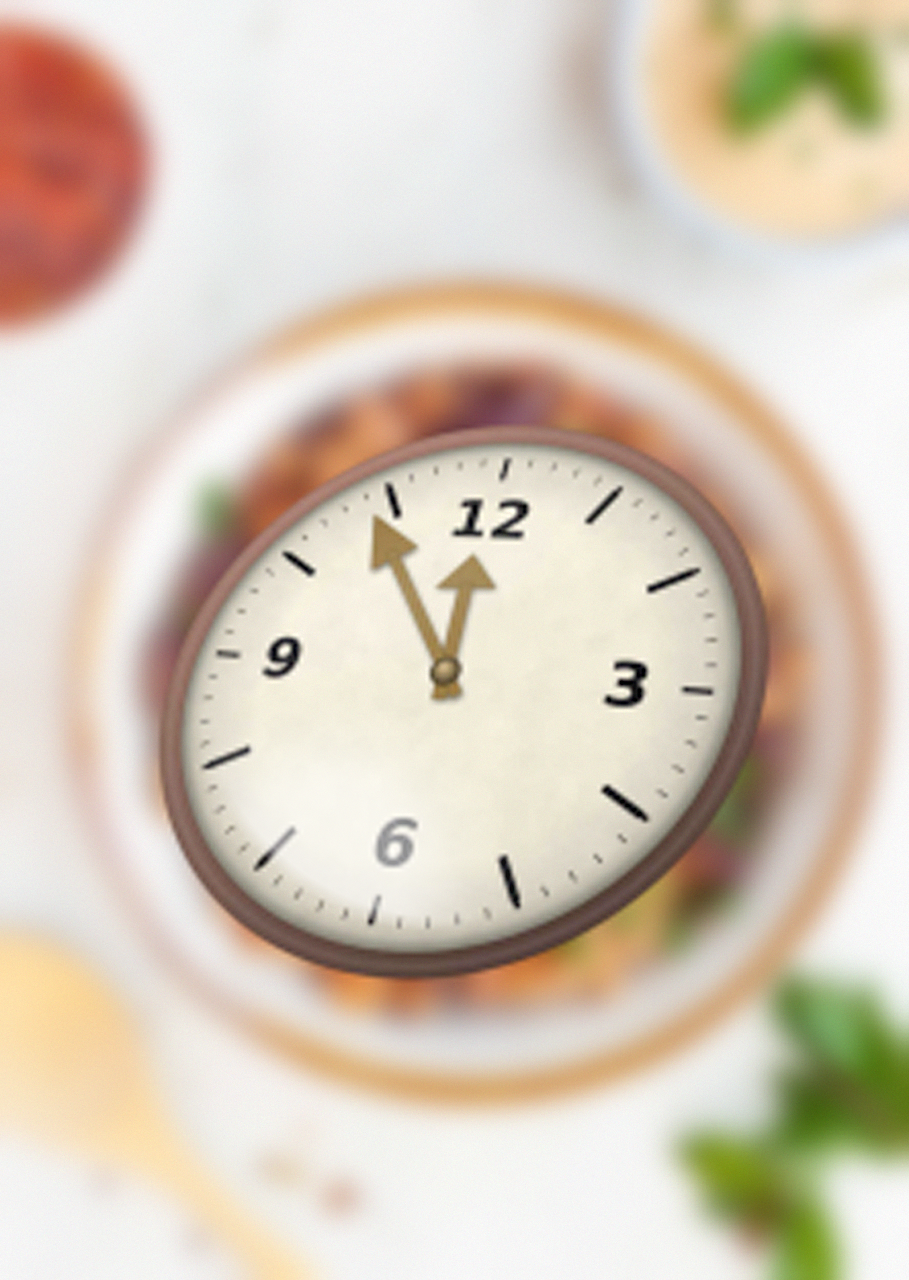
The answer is 11:54
